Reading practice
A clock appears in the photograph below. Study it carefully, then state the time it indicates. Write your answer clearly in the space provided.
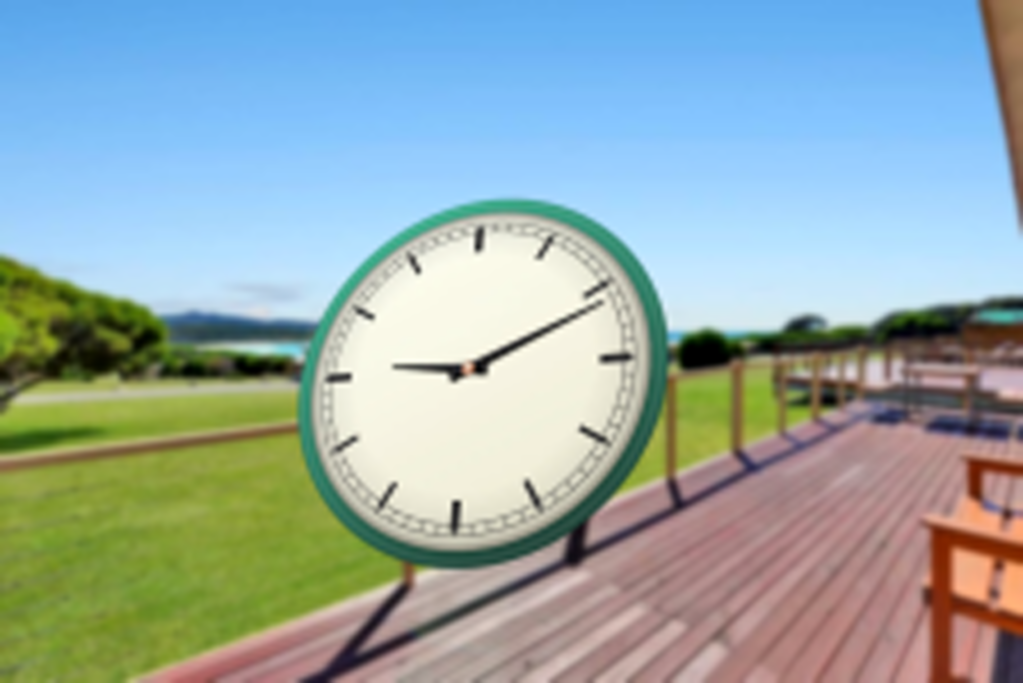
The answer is 9:11
